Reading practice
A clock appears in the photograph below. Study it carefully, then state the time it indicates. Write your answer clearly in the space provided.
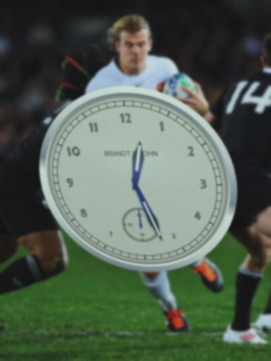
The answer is 12:27
